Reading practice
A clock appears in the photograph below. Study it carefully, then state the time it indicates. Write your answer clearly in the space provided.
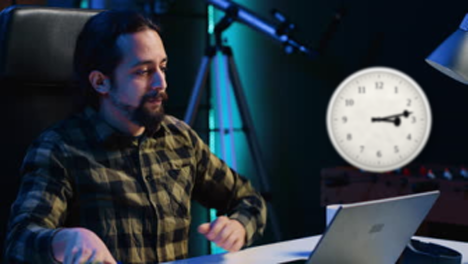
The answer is 3:13
